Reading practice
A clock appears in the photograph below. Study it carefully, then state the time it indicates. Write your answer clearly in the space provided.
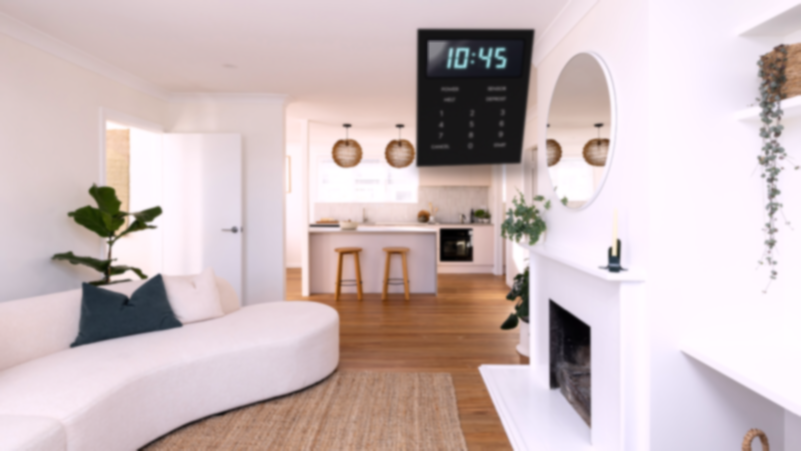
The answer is 10:45
